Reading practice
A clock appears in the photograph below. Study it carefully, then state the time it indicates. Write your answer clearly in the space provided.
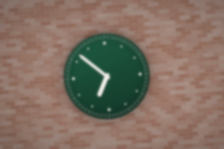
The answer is 6:52
